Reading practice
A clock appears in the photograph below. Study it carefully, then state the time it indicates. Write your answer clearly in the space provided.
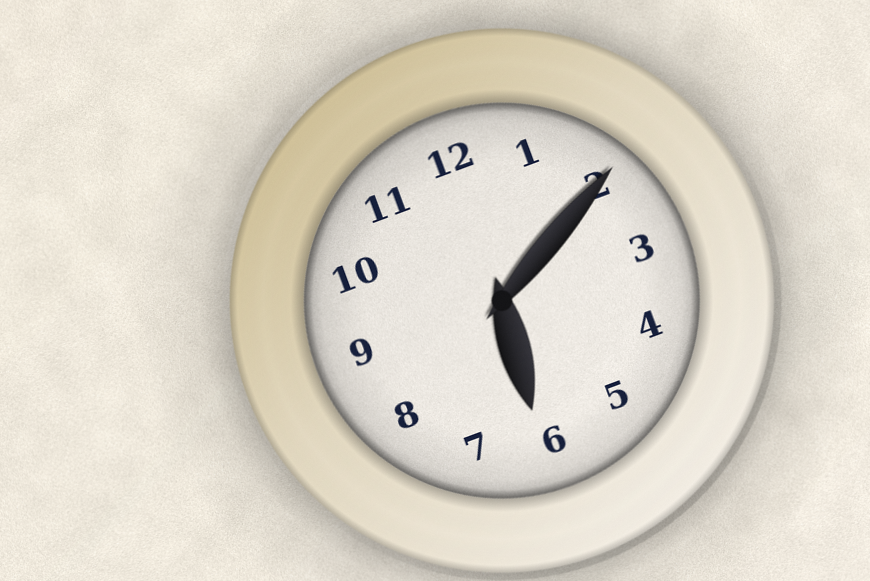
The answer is 6:10
